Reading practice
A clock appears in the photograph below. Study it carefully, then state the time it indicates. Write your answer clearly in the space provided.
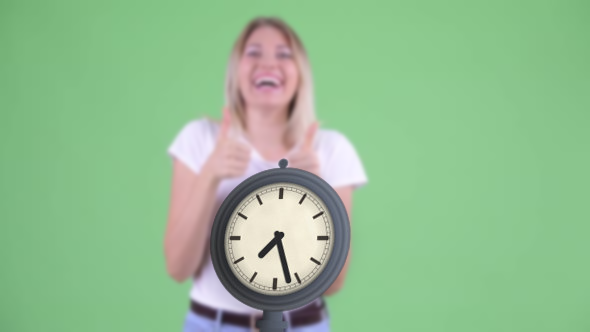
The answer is 7:27
